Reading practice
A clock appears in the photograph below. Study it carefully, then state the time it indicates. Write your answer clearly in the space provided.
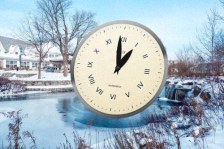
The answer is 12:59
